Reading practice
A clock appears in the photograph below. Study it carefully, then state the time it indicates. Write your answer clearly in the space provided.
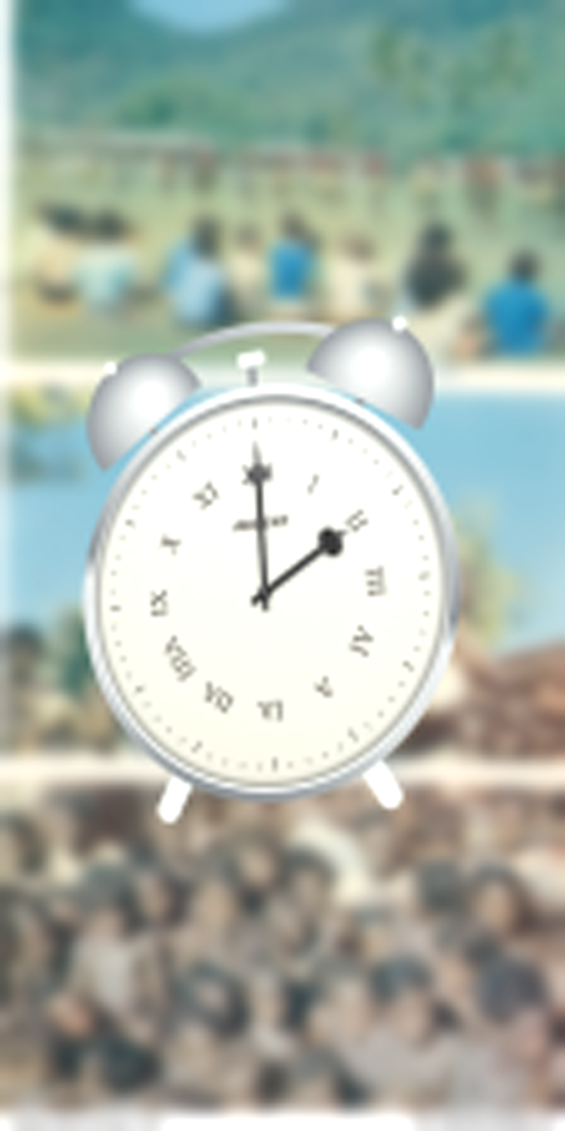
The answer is 2:00
